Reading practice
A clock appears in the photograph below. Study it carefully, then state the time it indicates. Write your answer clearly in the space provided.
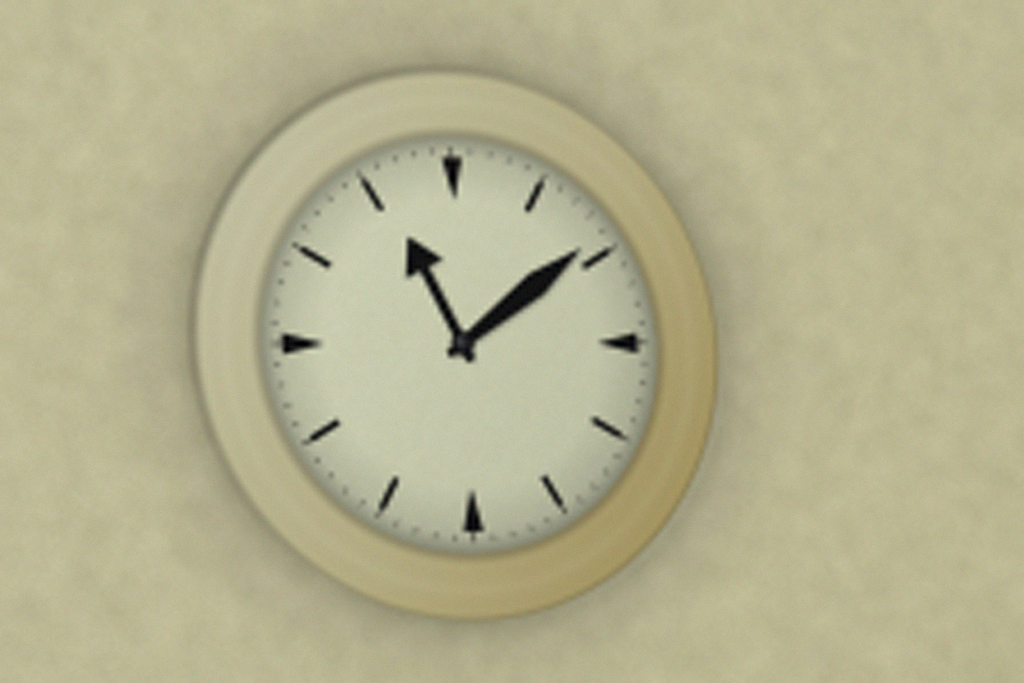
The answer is 11:09
